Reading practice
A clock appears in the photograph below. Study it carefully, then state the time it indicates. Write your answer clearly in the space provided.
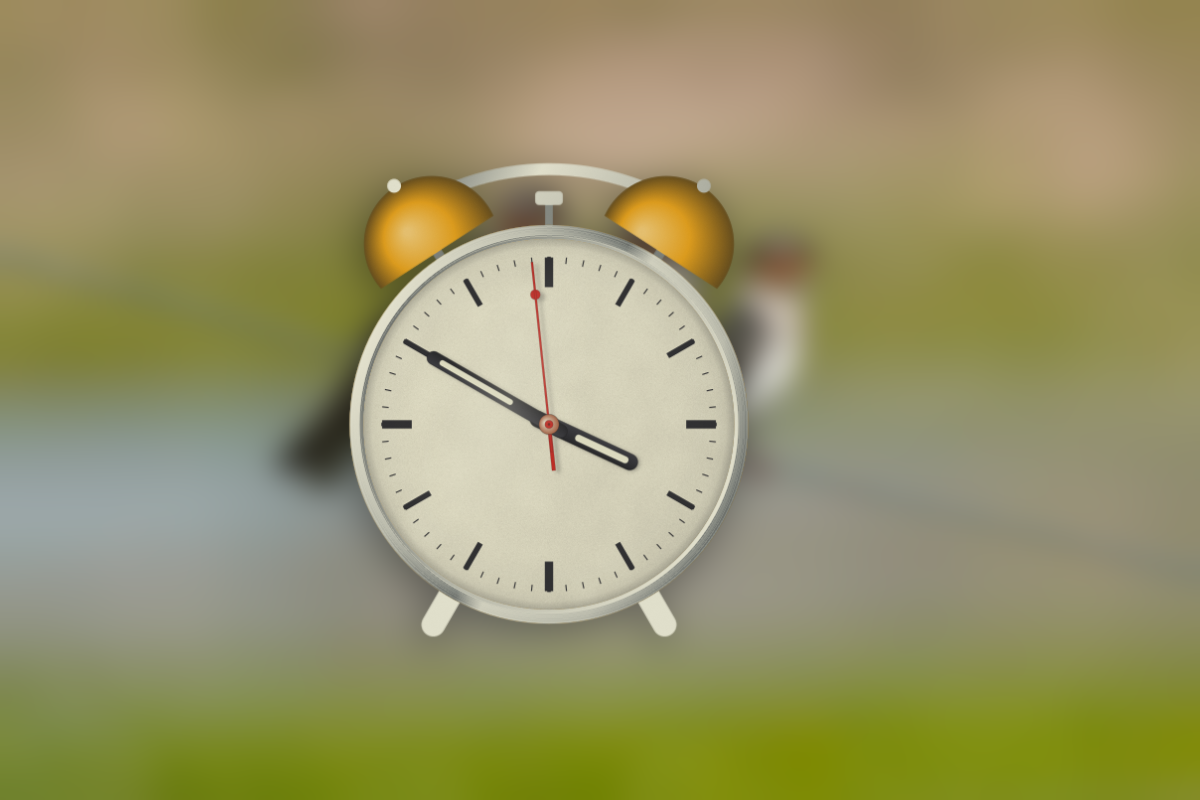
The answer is 3:49:59
